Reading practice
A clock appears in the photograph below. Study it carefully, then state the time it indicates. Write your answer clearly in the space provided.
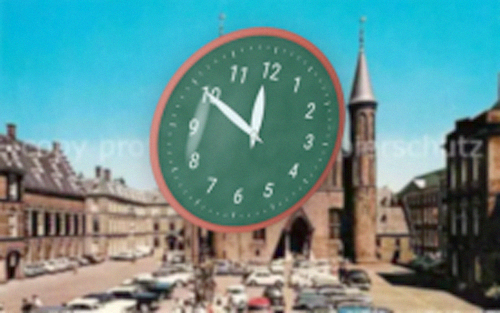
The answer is 11:50
